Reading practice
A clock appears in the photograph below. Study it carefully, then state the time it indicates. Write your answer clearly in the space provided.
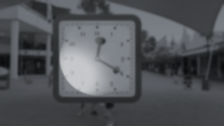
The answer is 12:20
